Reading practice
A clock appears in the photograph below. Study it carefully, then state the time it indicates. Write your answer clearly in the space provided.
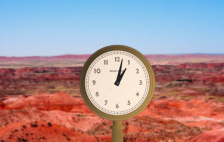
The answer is 1:02
